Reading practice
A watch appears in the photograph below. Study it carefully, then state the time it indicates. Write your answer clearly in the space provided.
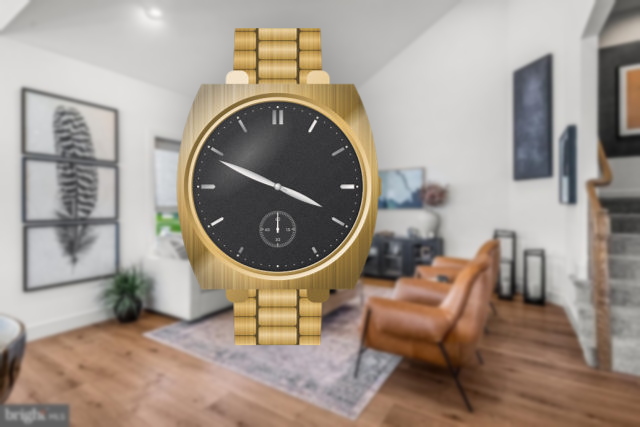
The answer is 3:49
